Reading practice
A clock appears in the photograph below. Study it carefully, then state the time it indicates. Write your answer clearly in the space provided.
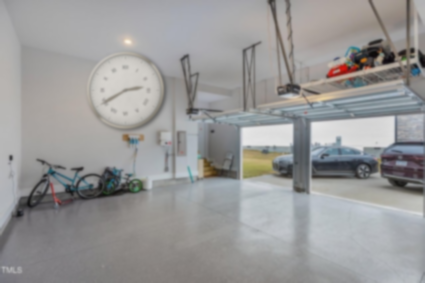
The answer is 2:40
